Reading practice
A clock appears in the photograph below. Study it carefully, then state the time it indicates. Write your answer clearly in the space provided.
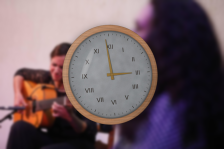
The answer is 2:59
